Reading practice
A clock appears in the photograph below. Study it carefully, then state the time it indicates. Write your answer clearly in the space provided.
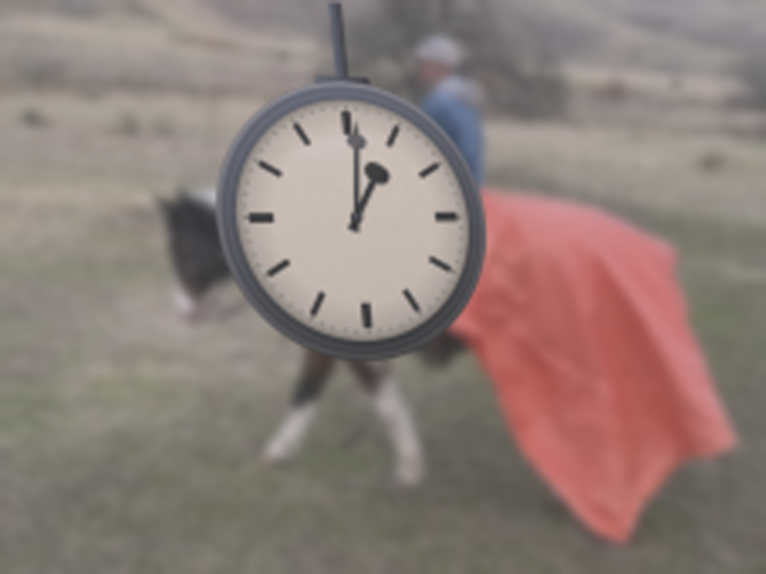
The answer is 1:01
